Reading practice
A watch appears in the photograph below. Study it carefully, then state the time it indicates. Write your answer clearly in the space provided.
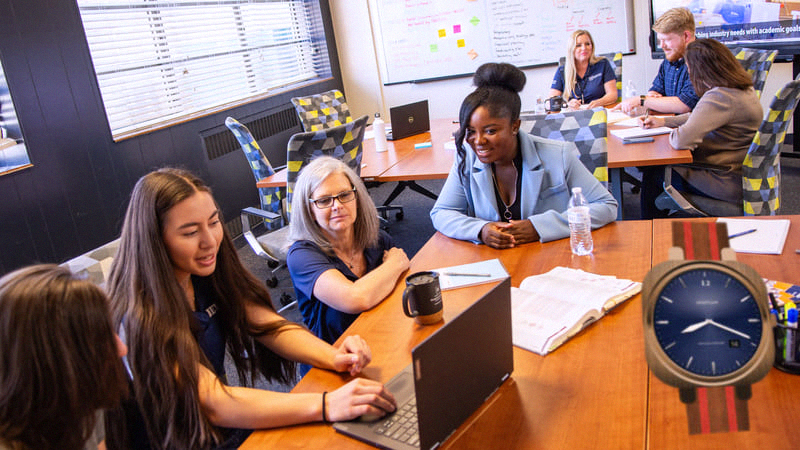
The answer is 8:19
